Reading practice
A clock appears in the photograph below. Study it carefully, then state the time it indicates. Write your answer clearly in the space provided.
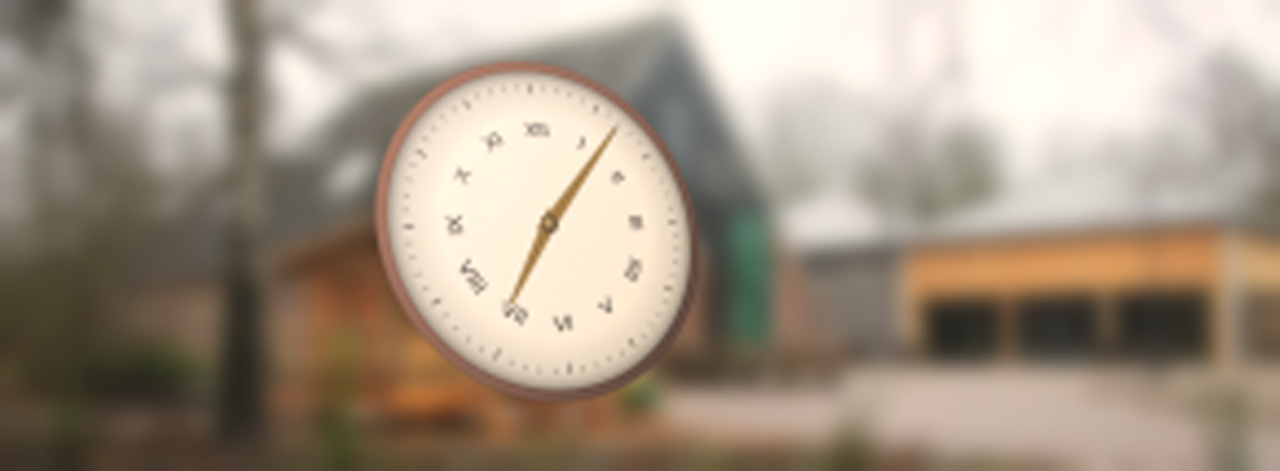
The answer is 7:07
